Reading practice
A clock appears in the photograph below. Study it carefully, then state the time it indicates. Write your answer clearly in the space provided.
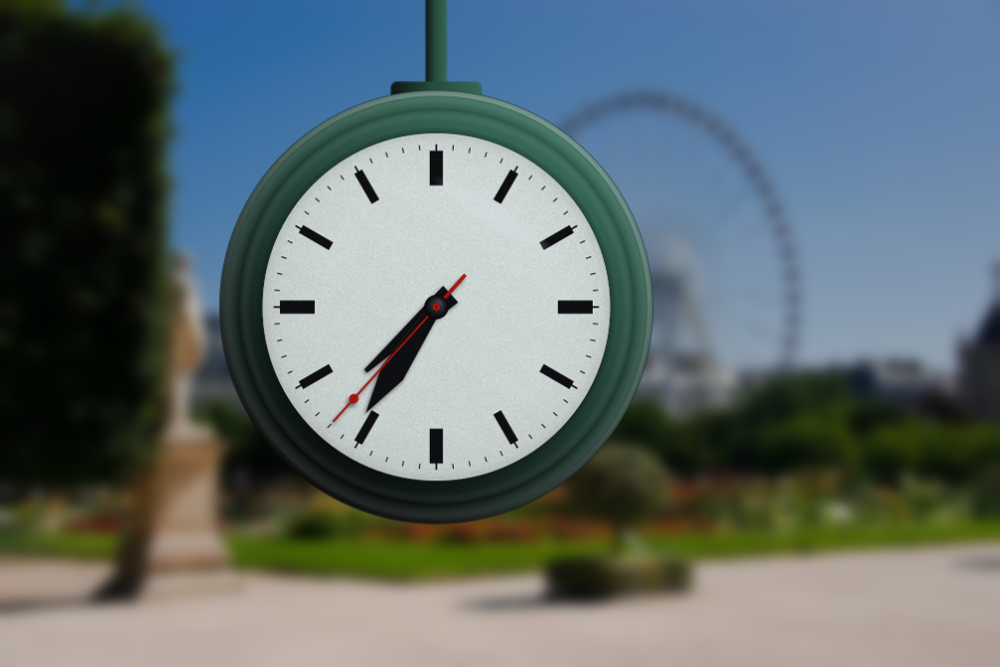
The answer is 7:35:37
